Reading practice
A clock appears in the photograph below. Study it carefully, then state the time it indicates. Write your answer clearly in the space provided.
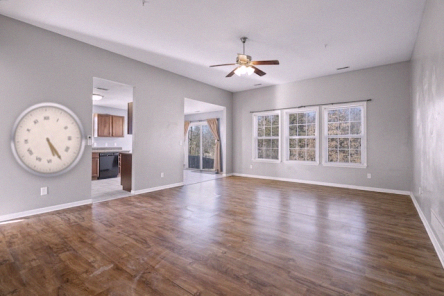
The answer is 5:25
